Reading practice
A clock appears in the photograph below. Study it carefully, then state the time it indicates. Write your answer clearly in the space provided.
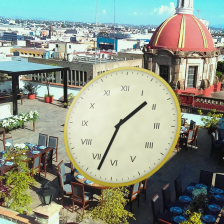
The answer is 1:33
